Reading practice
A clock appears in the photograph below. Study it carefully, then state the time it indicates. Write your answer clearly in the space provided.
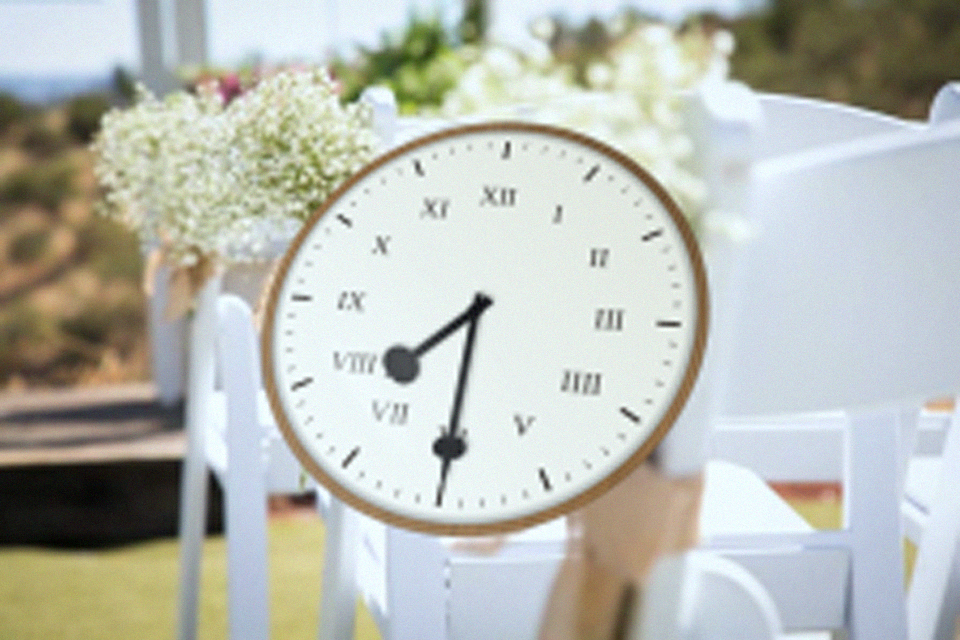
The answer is 7:30
